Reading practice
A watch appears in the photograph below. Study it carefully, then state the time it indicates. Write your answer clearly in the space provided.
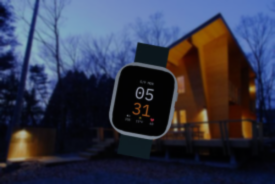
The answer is 5:31
